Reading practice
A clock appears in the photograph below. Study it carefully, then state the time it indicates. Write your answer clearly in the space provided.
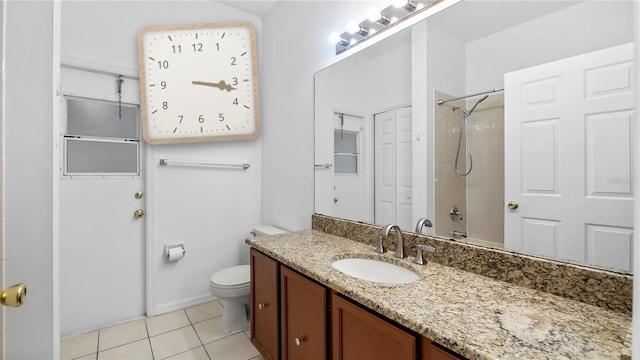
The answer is 3:17
